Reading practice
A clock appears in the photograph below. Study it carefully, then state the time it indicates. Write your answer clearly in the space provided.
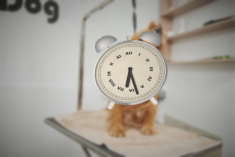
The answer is 6:28
